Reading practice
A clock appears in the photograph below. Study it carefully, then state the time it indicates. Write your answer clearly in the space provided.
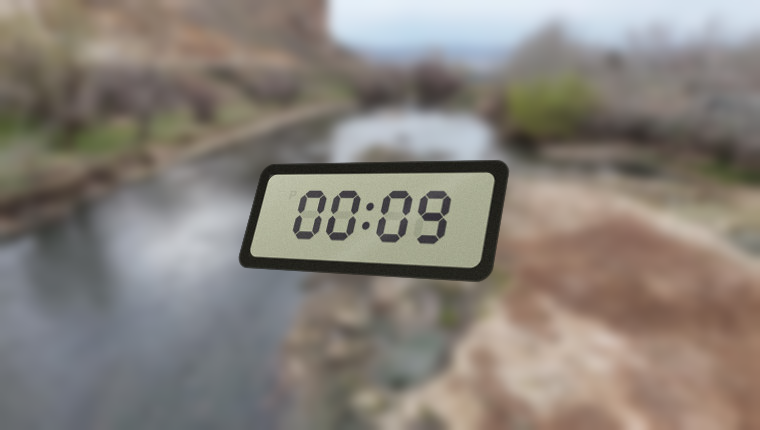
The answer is 0:09
